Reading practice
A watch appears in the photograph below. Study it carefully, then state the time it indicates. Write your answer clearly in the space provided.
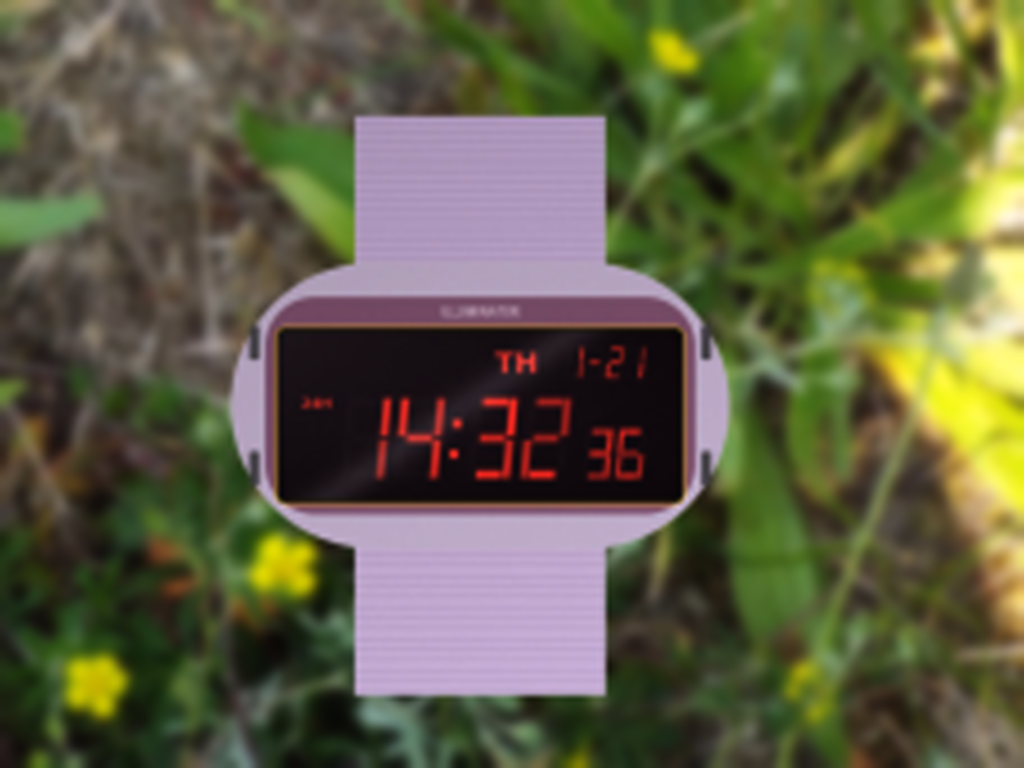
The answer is 14:32:36
